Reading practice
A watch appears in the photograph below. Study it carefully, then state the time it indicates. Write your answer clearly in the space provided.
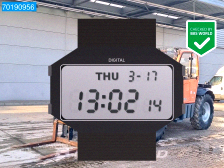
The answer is 13:02:14
